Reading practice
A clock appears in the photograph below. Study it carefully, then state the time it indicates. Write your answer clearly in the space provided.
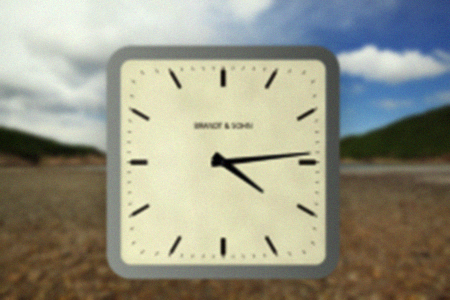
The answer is 4:14
